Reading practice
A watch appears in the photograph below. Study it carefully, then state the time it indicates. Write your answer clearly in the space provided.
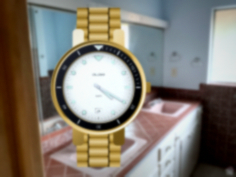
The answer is 4:20
